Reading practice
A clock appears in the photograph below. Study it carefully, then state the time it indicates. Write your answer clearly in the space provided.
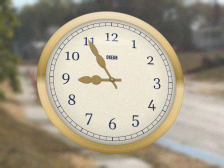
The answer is 8:55
